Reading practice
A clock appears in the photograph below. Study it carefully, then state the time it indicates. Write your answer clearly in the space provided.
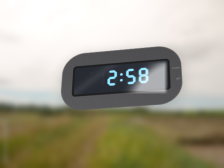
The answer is 2:58
